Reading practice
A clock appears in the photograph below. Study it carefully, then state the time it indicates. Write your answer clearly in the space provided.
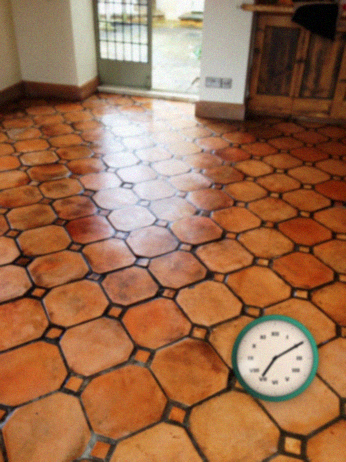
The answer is 7:10
